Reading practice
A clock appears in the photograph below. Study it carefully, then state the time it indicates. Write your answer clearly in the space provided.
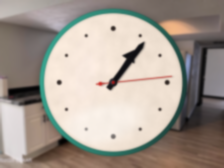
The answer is 1:06:14
